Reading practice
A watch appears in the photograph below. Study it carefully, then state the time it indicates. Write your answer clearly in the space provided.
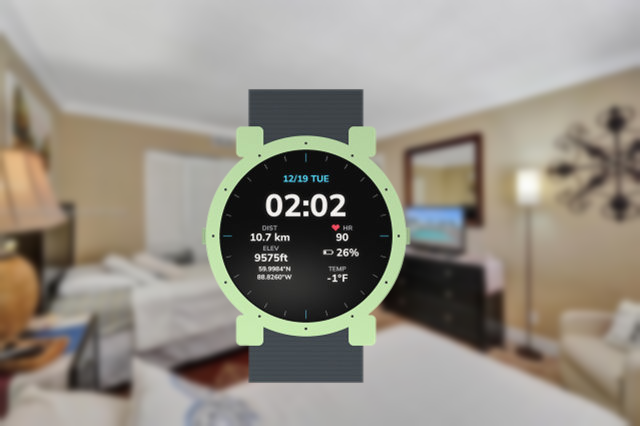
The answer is 2:02
